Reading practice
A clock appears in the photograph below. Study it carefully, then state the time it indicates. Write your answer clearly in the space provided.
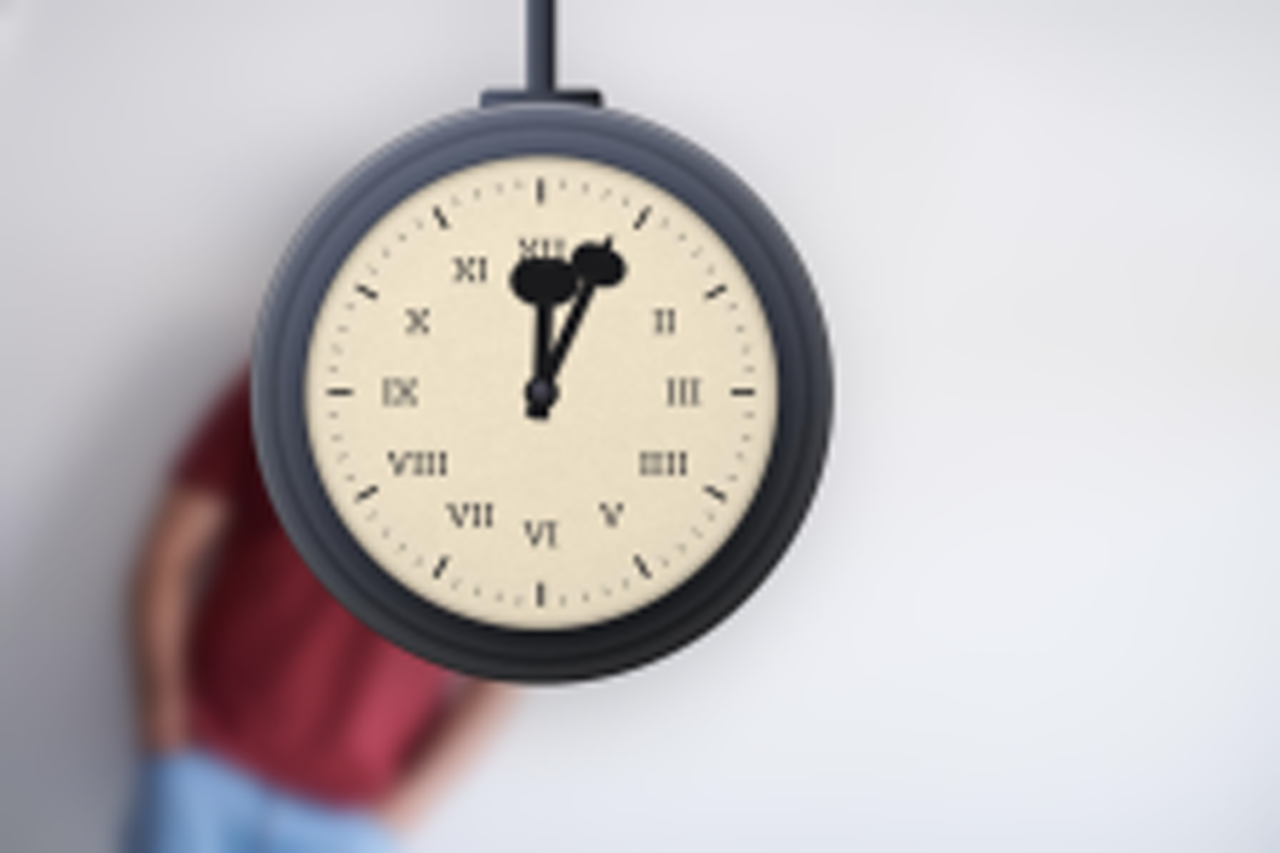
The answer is 12:04
